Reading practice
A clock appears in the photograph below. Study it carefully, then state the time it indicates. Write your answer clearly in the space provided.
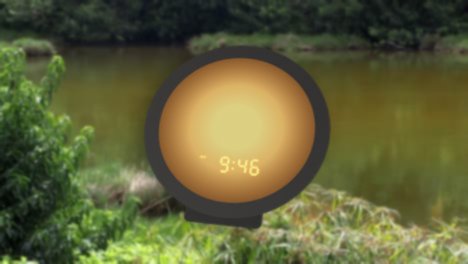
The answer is 9:46
